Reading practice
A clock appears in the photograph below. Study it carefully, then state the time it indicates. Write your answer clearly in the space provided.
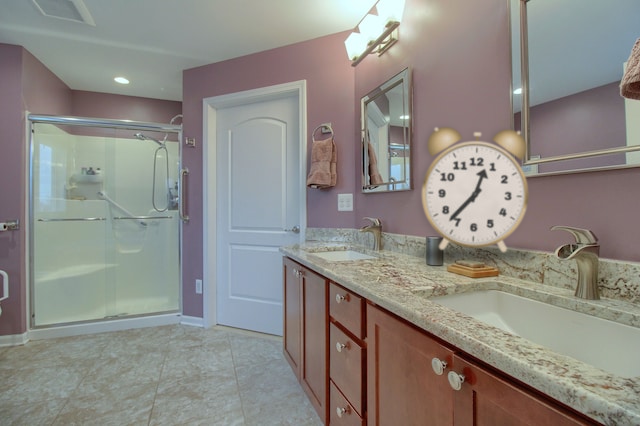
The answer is 12:37
